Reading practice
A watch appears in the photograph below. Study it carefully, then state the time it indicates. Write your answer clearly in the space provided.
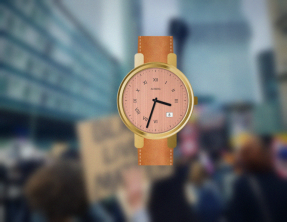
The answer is 3:33
